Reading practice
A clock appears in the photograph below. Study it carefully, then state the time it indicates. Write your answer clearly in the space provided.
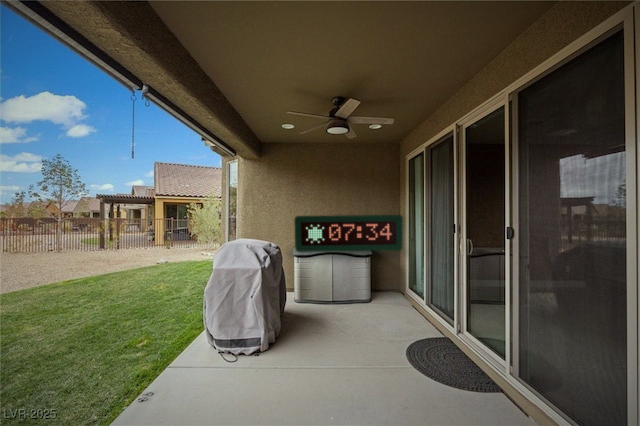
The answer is 7:34
